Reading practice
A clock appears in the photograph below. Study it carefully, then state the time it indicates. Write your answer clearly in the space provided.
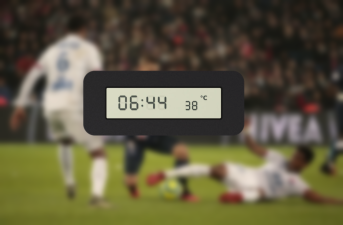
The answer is 6:44
